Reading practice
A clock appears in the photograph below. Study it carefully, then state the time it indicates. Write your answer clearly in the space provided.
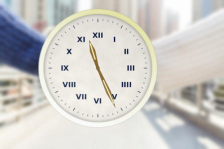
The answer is 11:26
